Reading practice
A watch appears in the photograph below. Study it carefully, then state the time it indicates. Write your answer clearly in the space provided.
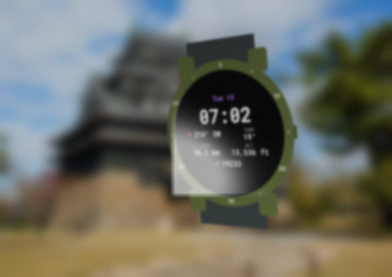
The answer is 7:02
